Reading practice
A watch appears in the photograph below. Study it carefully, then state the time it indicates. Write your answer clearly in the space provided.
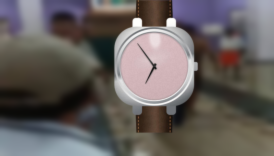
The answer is 6:54
